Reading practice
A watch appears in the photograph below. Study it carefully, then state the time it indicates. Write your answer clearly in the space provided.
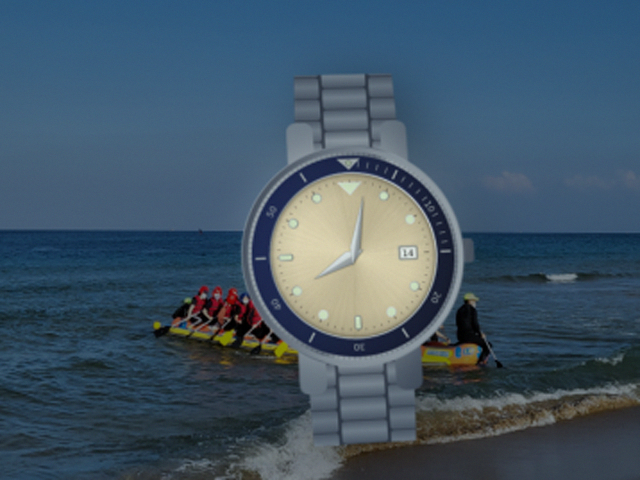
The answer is 8:02
